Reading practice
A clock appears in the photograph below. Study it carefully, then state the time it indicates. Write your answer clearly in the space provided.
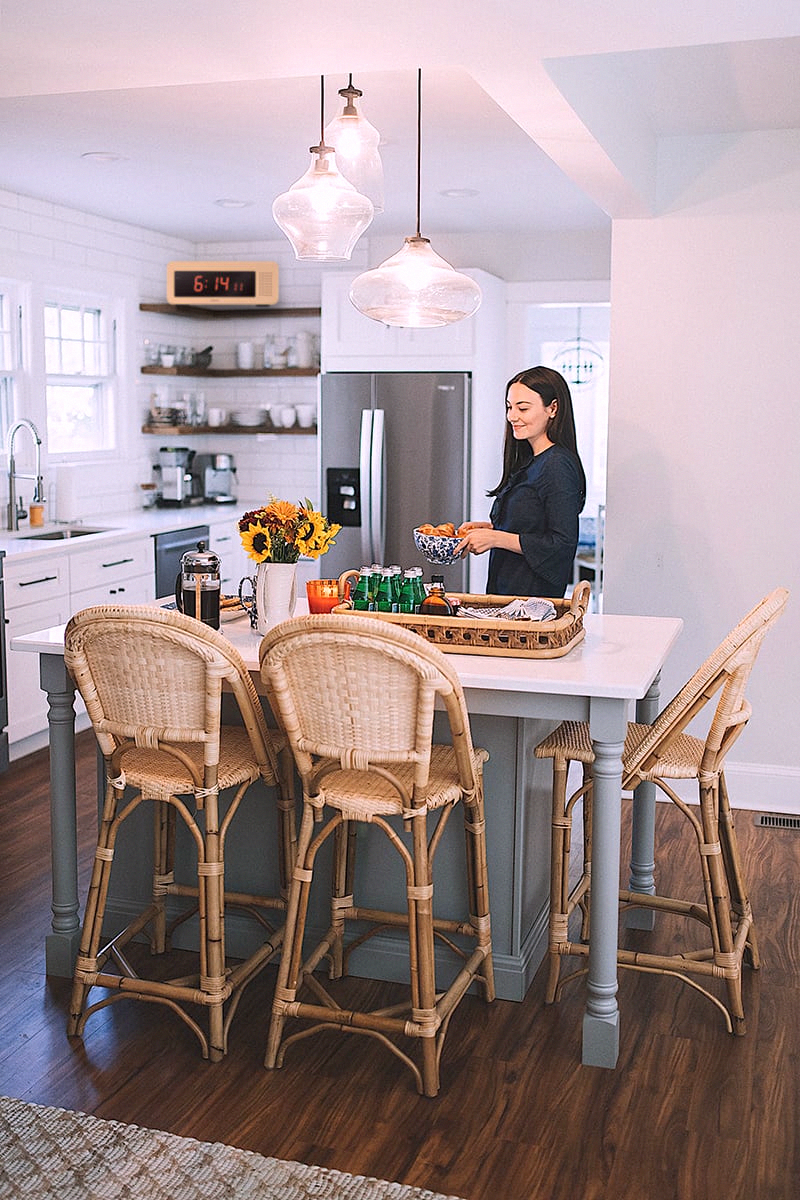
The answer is 6:14
